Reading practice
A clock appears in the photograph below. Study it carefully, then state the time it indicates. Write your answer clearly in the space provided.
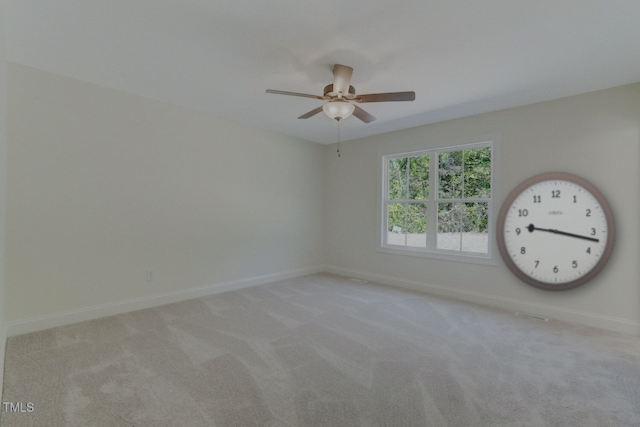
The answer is 9:17
